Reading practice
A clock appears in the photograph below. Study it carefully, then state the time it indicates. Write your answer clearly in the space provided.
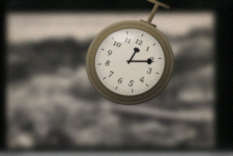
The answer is 12:11
